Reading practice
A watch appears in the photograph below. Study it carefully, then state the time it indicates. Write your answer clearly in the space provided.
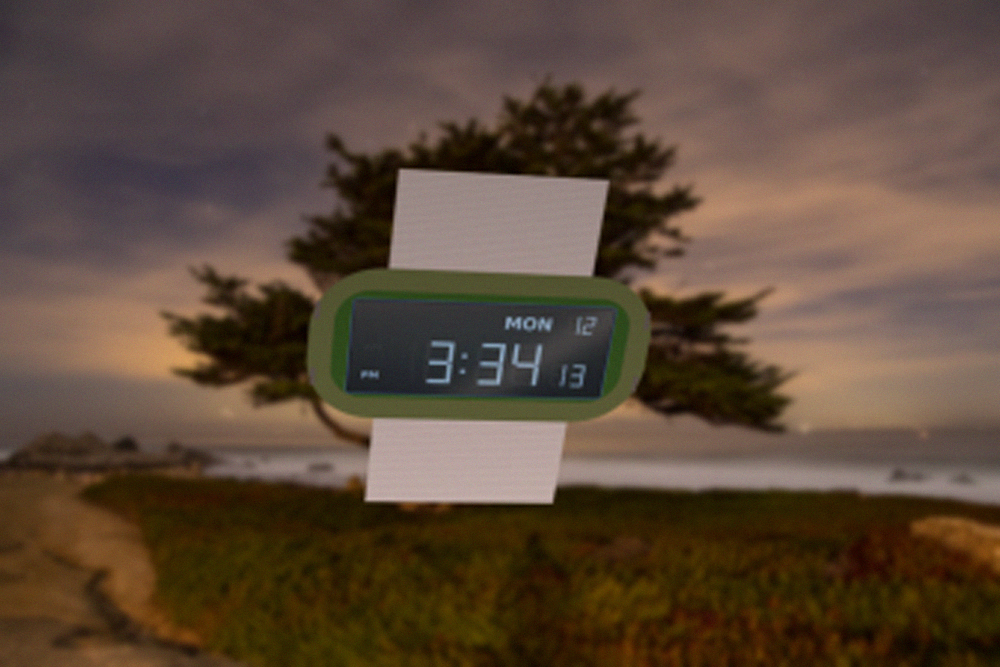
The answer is 3:34:13
